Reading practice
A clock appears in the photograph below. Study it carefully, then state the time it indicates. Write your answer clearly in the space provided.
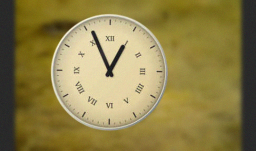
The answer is 12:56
